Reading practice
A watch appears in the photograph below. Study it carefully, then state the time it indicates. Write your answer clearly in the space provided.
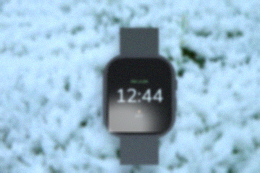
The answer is 12:44
